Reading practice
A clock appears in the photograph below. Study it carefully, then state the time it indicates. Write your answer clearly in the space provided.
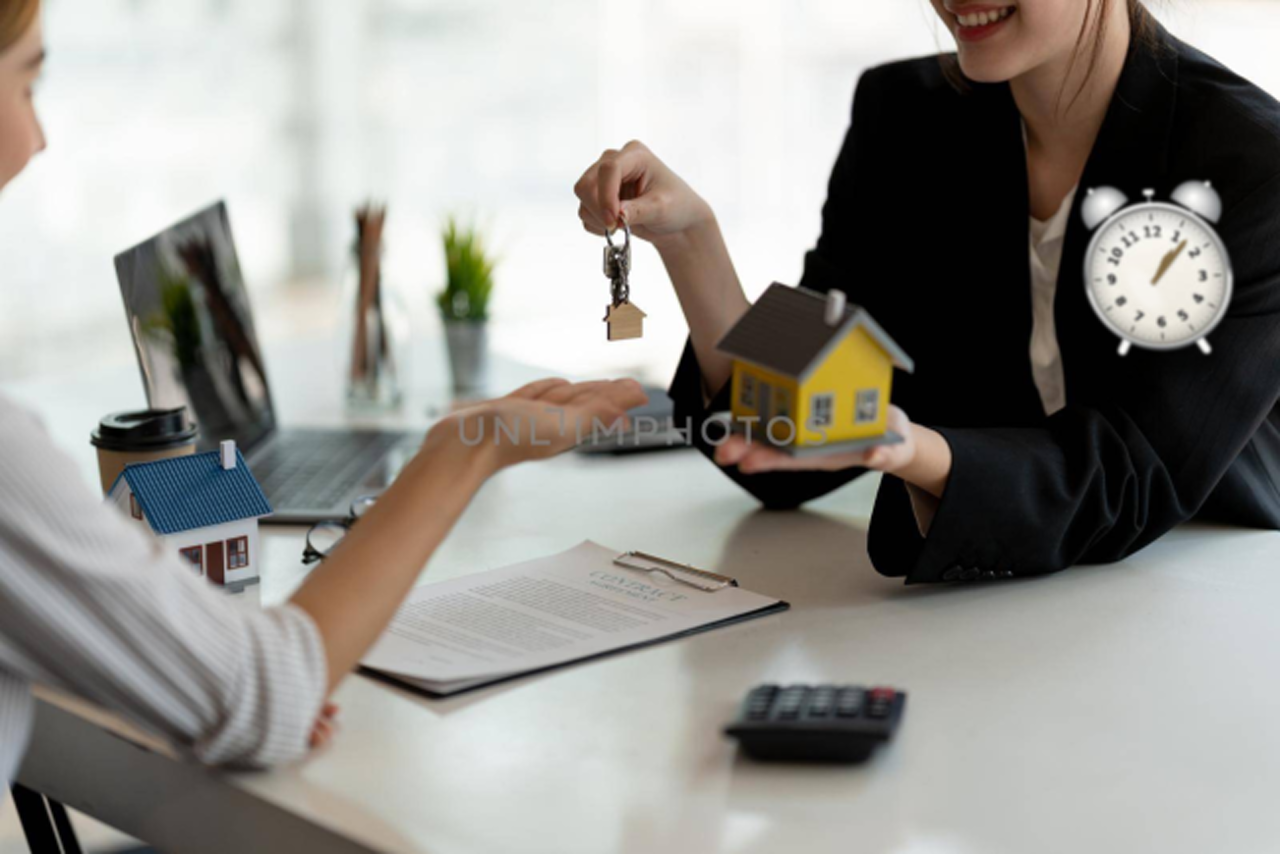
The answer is 1:07
